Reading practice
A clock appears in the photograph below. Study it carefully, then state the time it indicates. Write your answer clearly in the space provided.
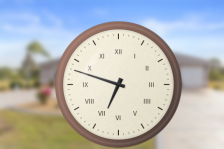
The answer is 6:48
